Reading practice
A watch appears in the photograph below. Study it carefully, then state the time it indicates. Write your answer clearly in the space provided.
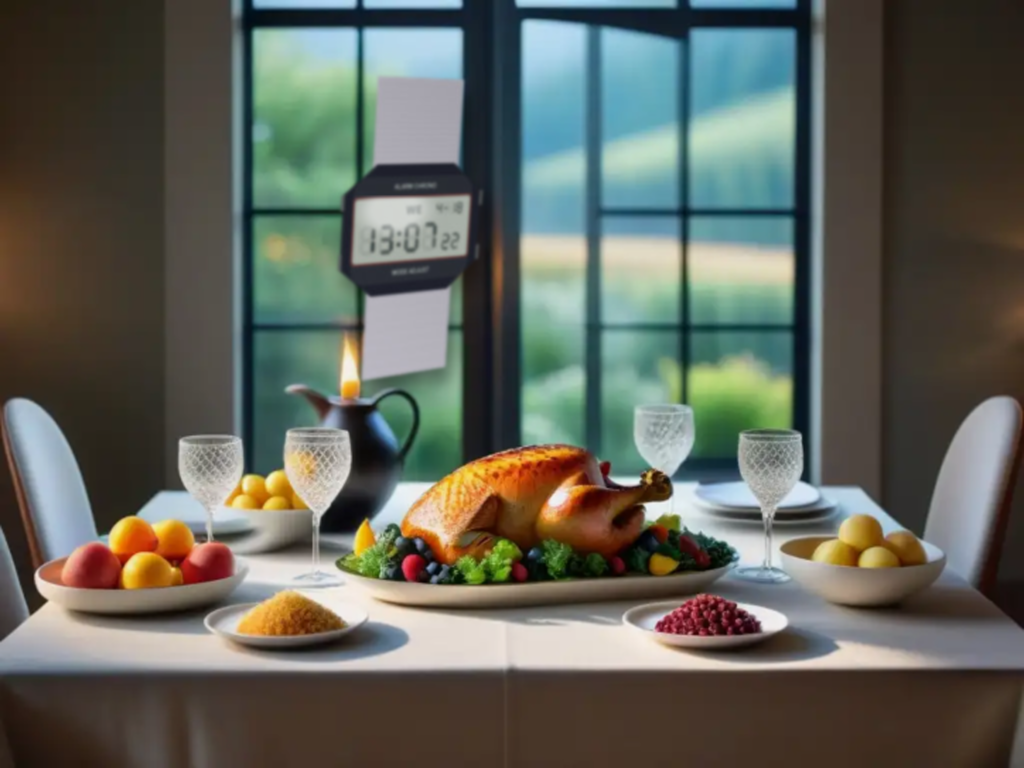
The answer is 13:07
